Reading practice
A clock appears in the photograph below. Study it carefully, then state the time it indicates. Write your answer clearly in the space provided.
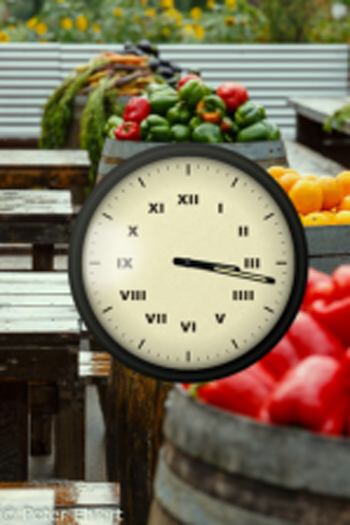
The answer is 3:17
